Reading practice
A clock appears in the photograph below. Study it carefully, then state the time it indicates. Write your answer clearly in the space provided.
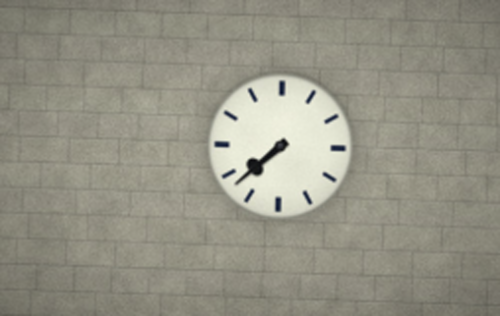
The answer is 7:38
